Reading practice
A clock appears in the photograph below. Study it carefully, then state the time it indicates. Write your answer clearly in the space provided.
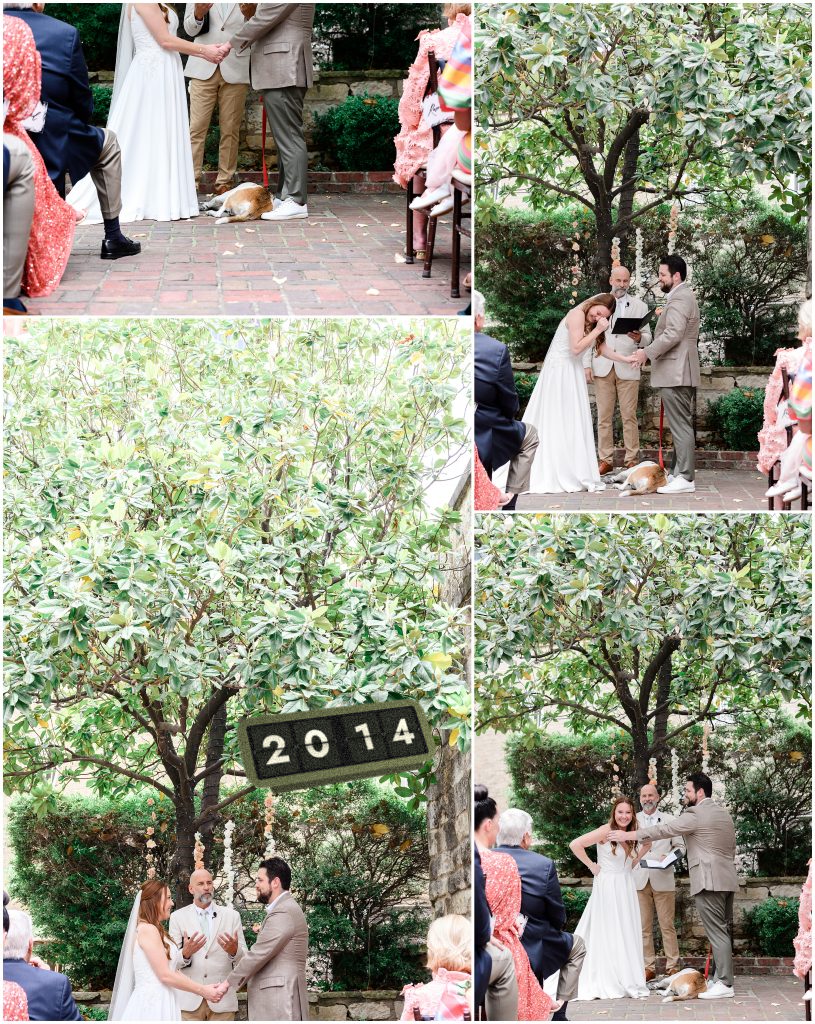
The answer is 20:14
